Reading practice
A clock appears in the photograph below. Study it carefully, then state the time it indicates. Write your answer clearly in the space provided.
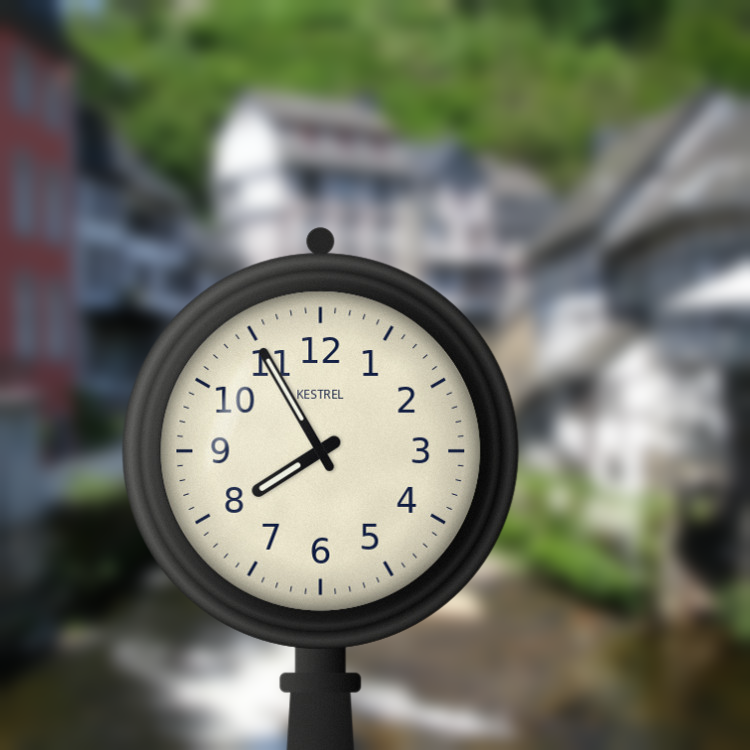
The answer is 7:55
